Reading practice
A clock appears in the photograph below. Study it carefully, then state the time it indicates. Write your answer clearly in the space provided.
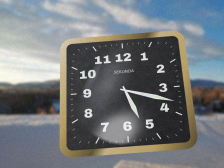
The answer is 5:18
